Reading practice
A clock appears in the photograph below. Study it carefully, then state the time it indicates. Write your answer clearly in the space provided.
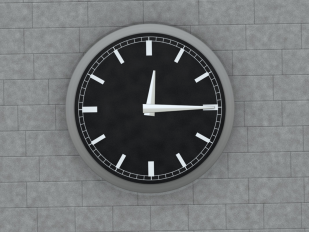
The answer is 12:15
